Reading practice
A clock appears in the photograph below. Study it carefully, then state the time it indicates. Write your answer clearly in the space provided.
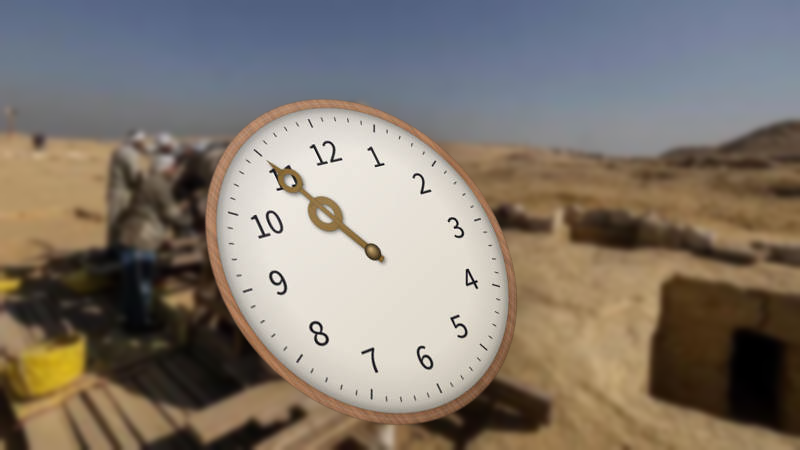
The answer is 10:55
